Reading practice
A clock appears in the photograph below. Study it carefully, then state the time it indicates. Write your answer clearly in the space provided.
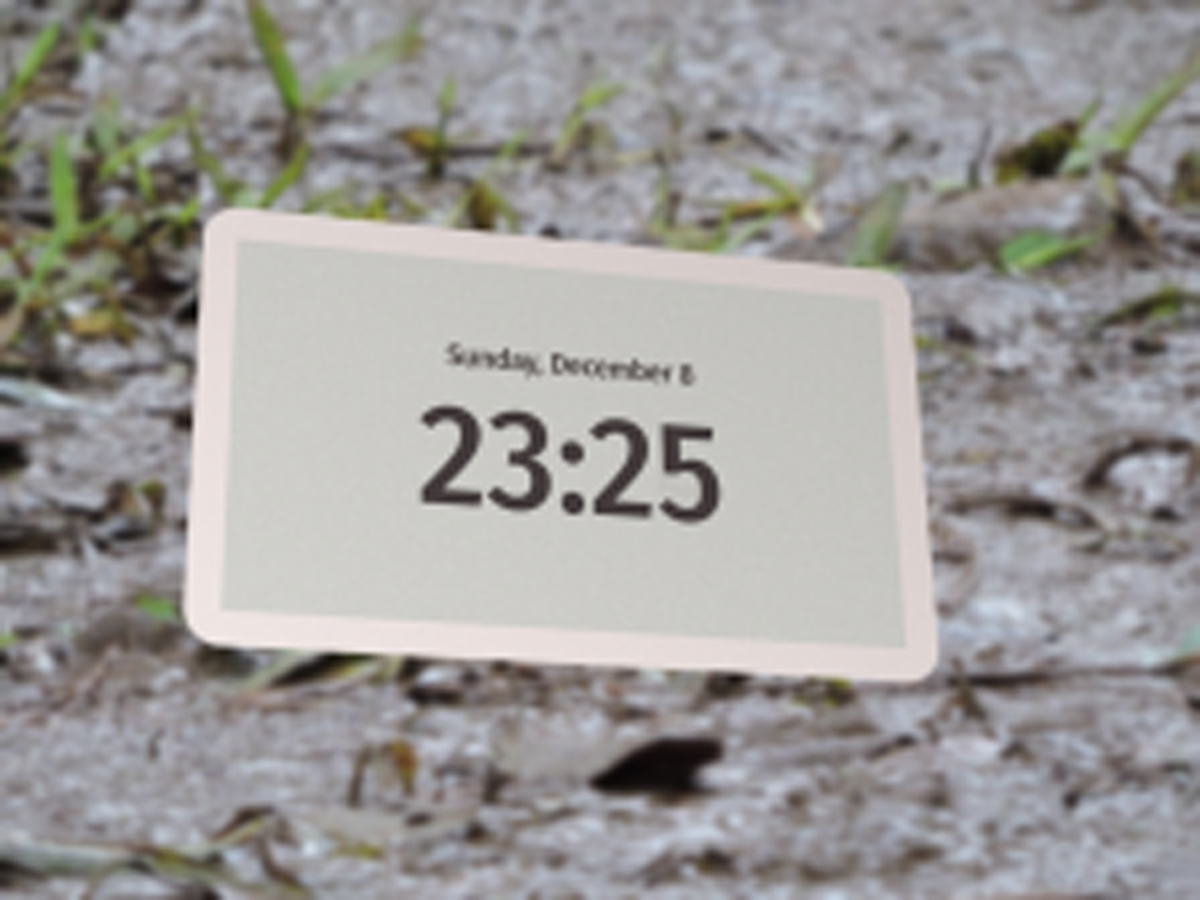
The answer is 23:25
